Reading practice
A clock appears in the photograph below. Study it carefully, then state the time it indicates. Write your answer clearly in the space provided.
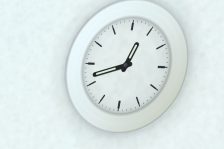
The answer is 12:42
